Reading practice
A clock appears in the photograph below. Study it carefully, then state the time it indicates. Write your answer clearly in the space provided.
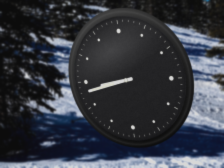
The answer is 8:43
